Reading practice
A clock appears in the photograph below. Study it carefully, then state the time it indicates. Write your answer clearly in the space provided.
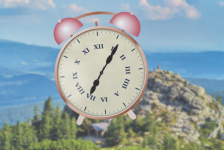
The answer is 7:06
